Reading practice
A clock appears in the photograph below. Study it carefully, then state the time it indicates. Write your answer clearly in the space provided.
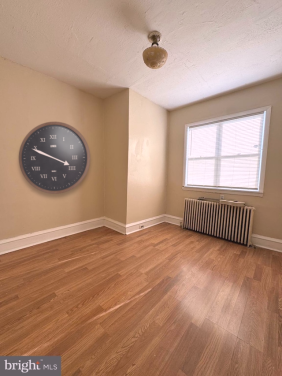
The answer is 3:49
